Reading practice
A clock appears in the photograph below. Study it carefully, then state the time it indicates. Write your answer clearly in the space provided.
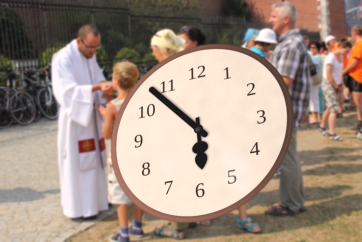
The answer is 5:53
